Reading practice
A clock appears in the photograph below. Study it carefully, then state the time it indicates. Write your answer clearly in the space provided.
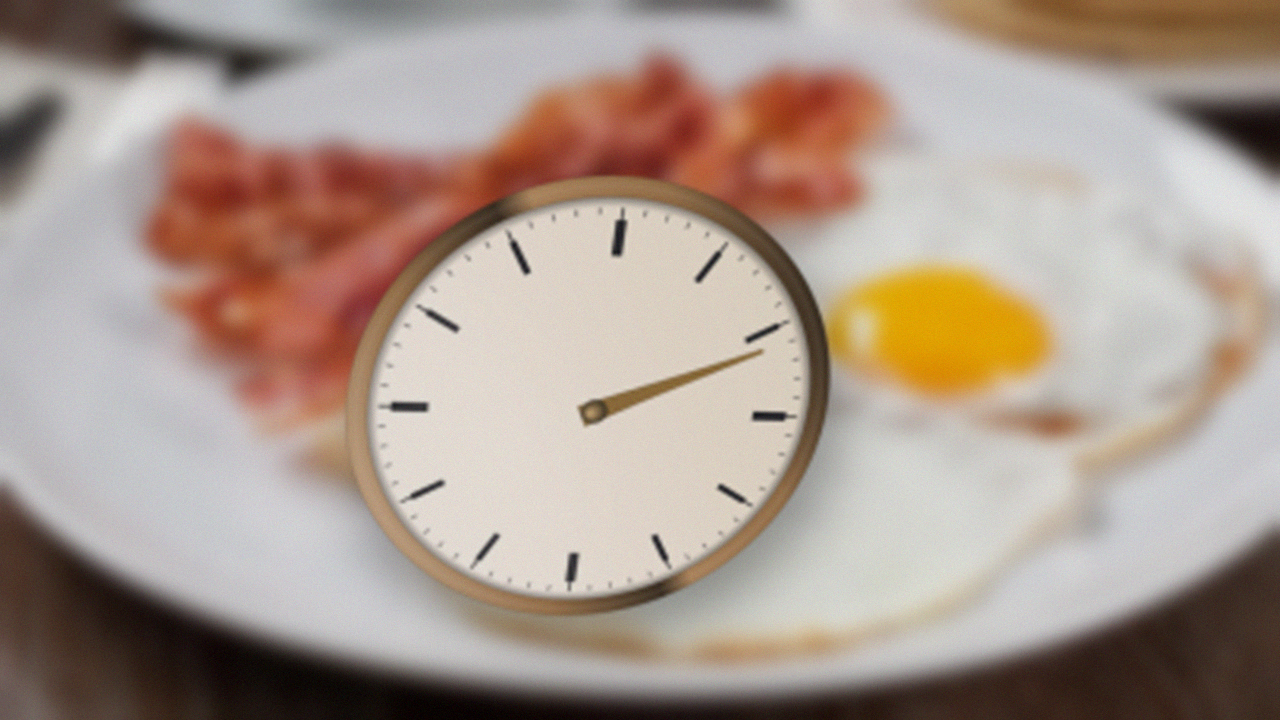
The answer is 2:11
